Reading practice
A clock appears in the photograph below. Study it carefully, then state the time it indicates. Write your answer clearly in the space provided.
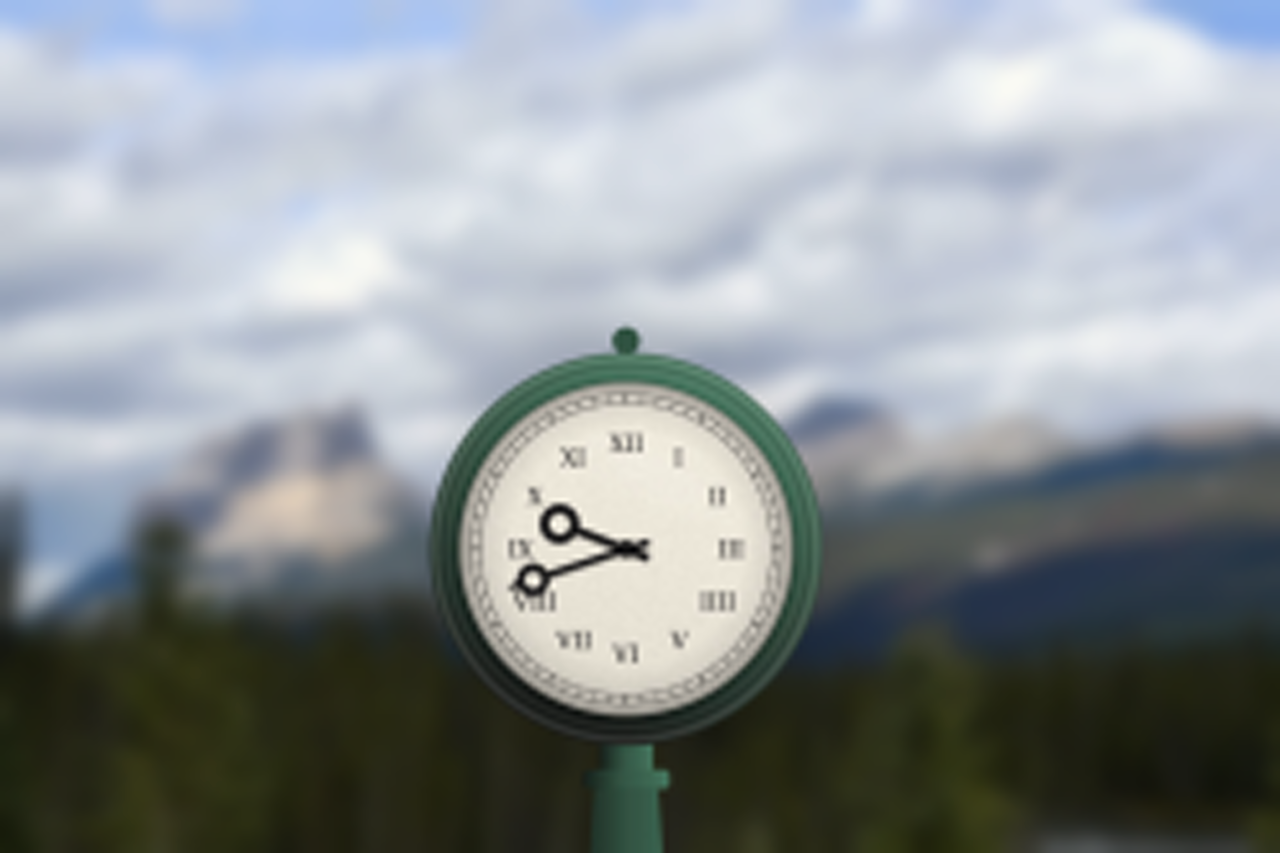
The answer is 9:42
